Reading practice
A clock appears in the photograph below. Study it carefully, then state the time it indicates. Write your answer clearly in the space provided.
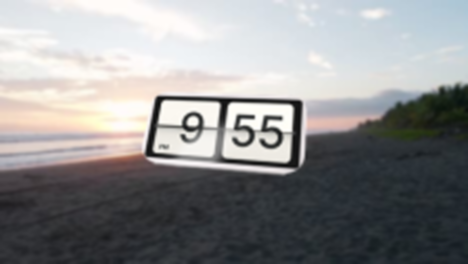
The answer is 9:55
